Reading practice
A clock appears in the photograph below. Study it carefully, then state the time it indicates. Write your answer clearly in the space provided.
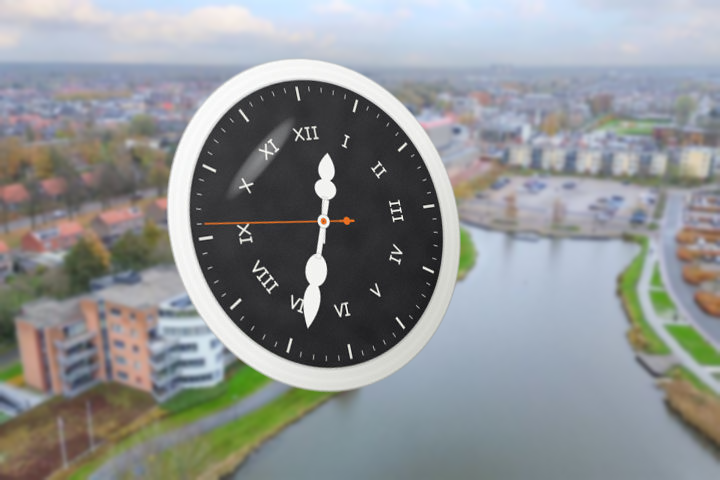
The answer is 12:33:46
